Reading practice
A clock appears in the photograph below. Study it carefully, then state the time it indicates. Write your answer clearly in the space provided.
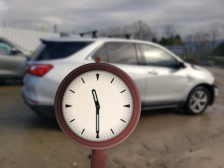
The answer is 11:30
